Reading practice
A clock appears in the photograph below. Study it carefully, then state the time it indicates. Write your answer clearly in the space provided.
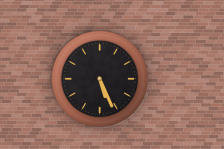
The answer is 5:26
